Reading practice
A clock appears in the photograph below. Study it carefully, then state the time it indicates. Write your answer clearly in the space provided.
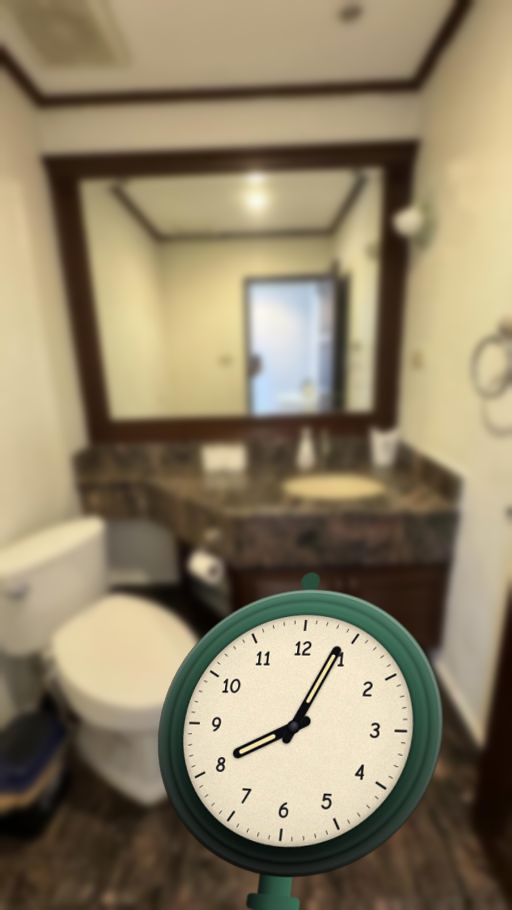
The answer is 8:04
